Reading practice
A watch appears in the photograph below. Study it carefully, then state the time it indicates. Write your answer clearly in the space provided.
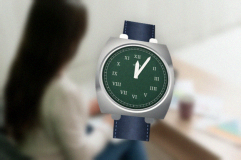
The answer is 12:05
